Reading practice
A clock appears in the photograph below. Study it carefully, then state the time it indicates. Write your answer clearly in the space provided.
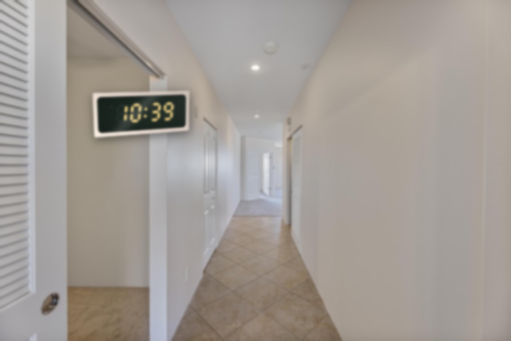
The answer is 10:39
